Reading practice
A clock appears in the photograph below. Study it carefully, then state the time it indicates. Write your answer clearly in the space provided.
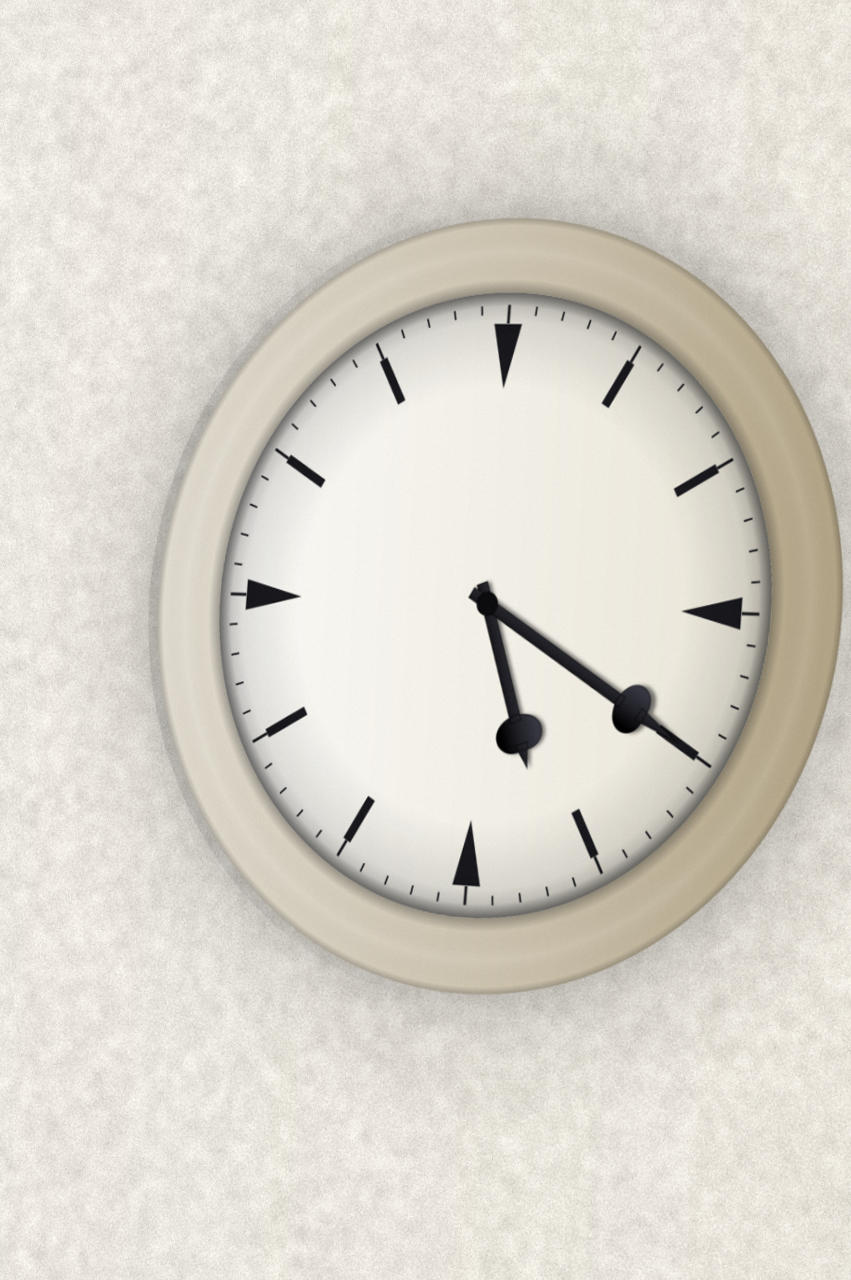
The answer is 5:20
